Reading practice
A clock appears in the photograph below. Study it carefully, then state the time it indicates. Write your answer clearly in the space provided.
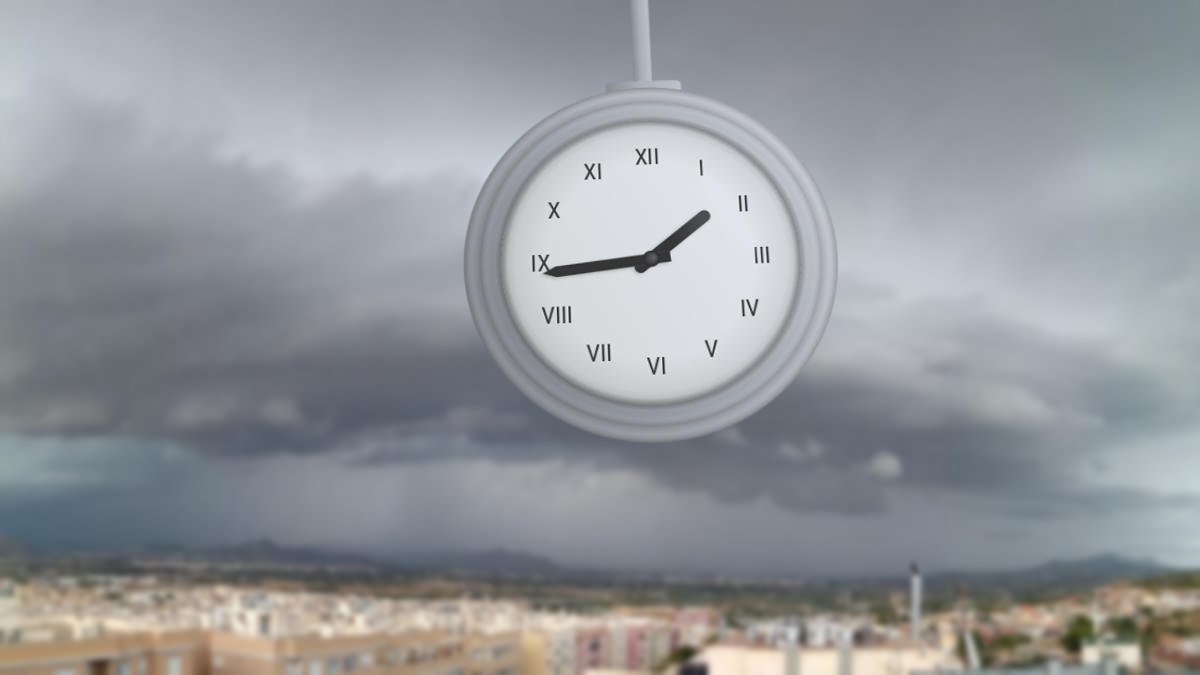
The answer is 1:44
